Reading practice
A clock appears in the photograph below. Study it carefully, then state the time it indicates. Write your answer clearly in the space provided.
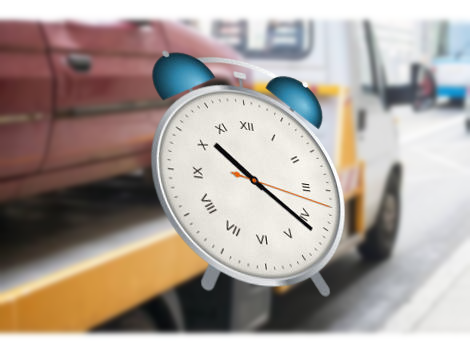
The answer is 10:21:17
